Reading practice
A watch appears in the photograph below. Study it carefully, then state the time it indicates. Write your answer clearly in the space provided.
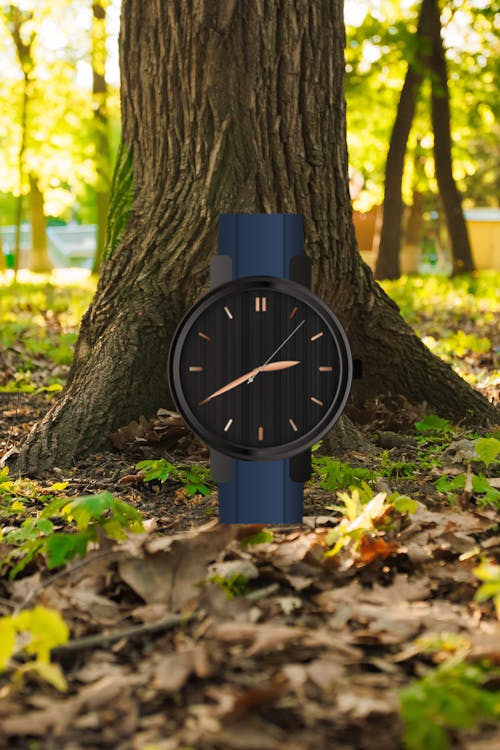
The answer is 2:40:07
